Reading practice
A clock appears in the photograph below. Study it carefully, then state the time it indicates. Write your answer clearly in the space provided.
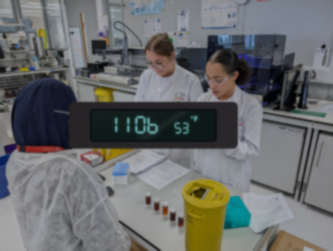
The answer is 11:06
